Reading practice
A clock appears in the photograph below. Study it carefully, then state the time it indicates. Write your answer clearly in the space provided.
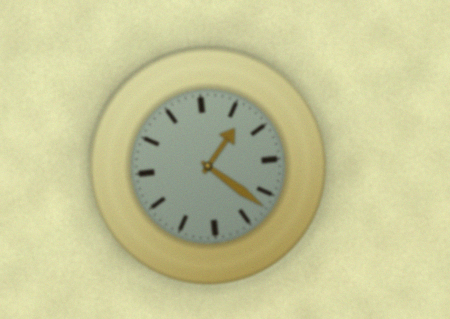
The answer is 1:22
